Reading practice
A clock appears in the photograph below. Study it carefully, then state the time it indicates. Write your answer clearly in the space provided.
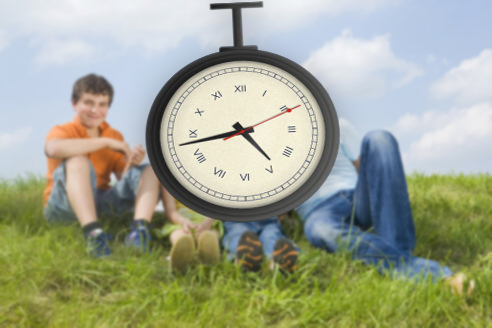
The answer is 4:43:11
